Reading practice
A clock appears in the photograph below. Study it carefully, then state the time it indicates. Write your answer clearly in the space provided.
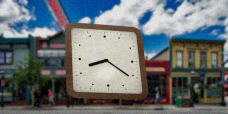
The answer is 8:21
